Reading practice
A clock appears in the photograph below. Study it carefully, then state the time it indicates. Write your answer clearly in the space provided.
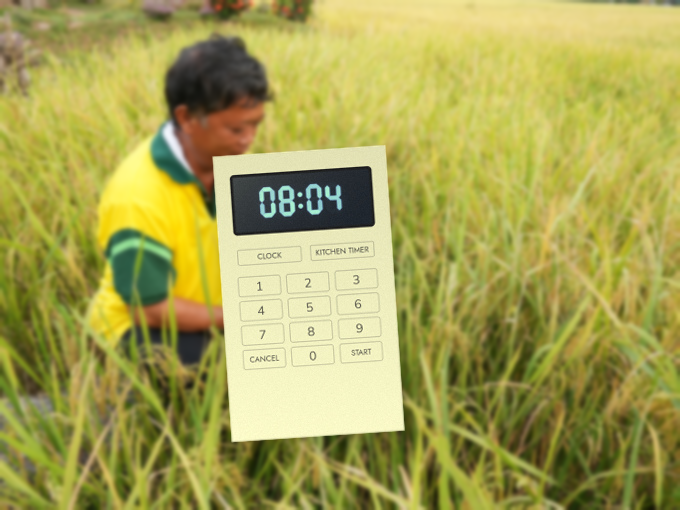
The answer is 8:04
